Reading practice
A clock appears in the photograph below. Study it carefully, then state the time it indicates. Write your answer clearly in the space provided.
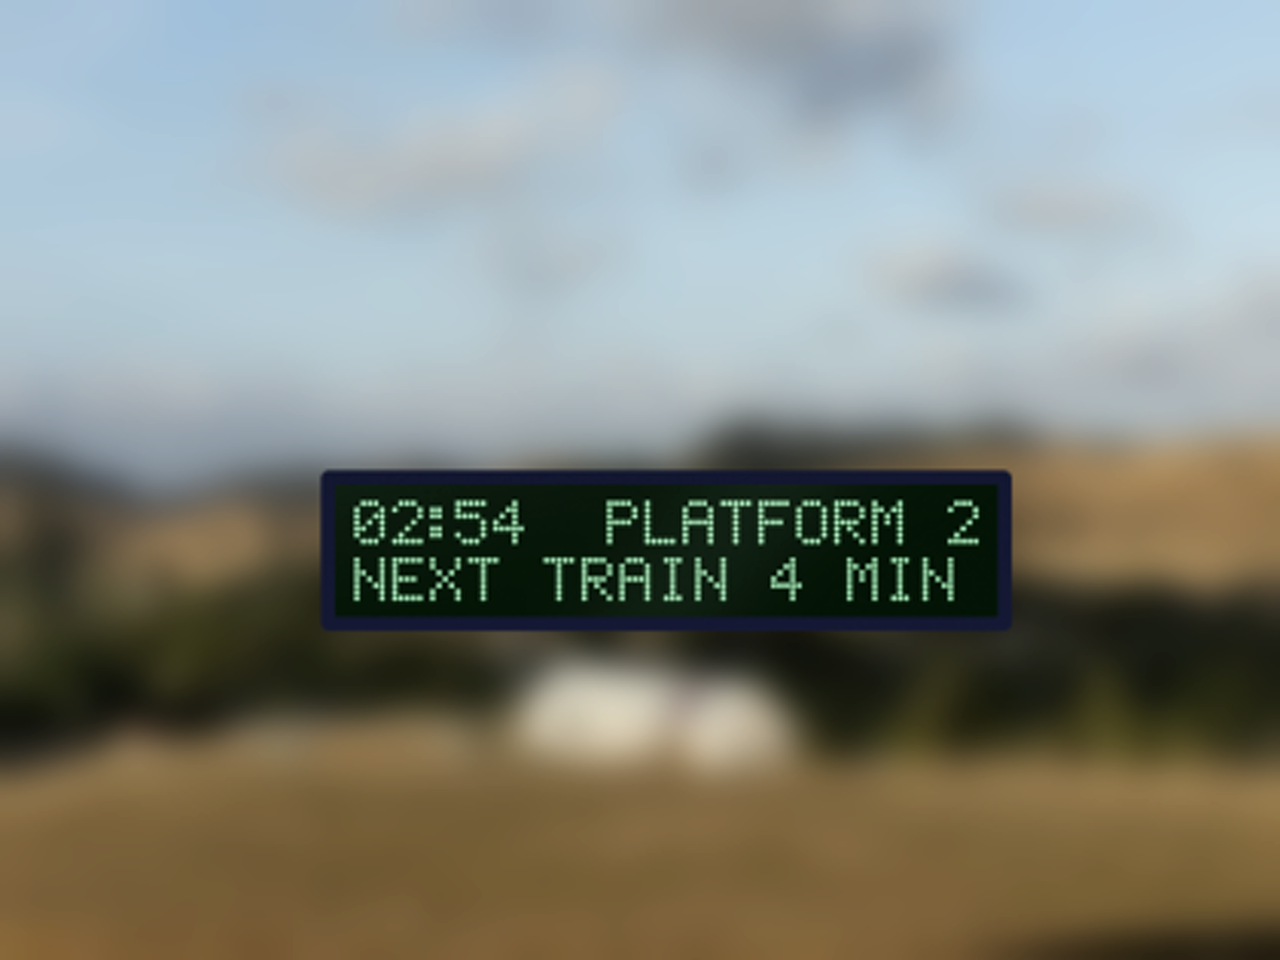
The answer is 2:54
